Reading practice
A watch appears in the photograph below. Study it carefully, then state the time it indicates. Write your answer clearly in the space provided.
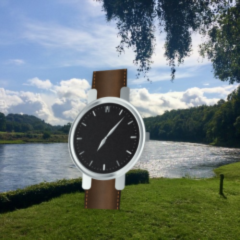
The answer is 7:07
